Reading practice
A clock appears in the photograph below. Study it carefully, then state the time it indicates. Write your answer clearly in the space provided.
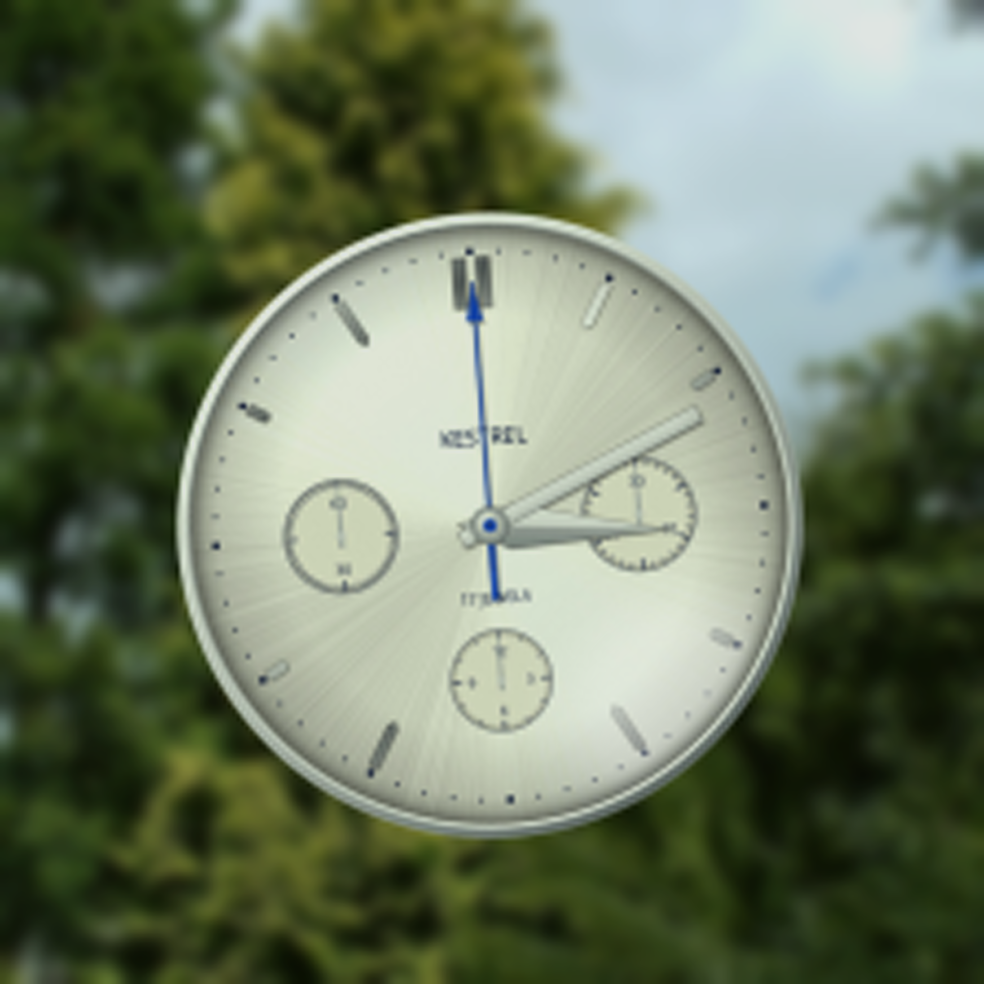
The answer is 3:11
